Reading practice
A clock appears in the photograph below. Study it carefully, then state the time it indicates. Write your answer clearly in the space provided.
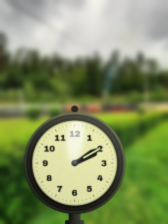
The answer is 2:10
